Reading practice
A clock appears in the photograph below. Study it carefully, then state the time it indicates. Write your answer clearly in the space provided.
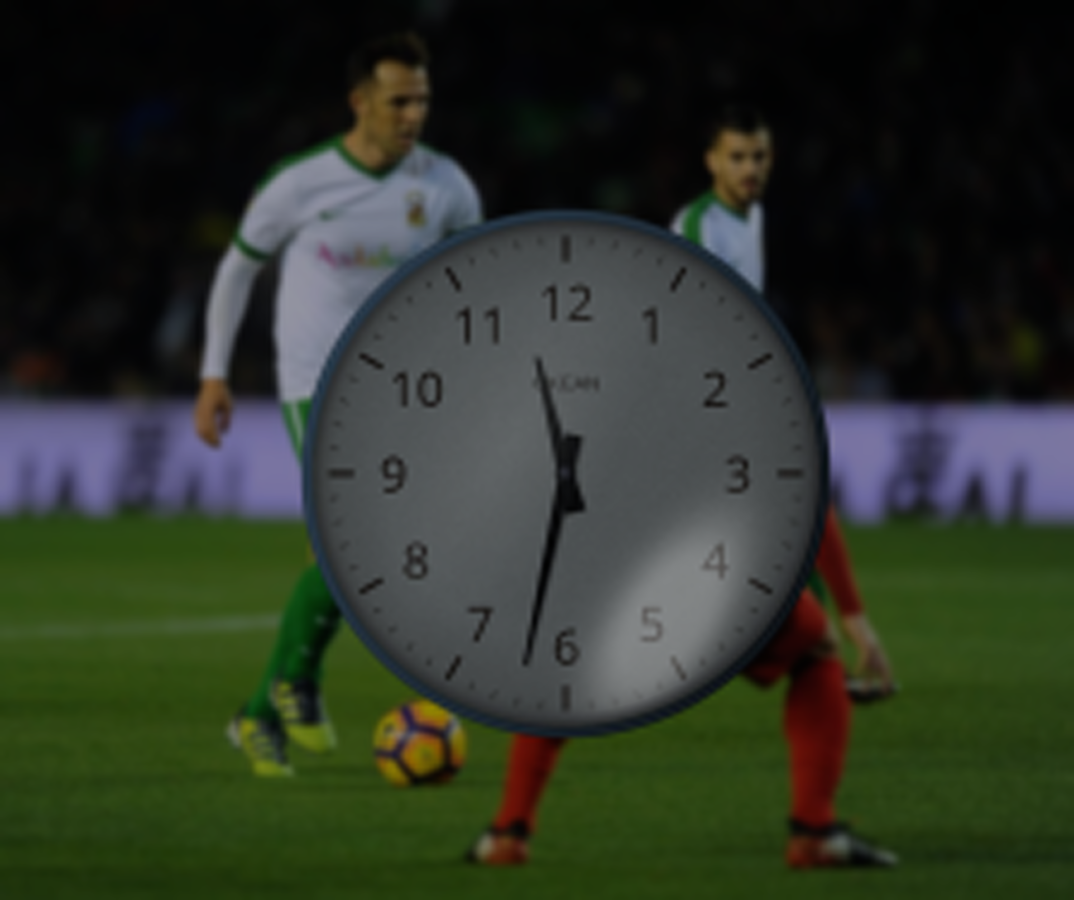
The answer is 11:32
